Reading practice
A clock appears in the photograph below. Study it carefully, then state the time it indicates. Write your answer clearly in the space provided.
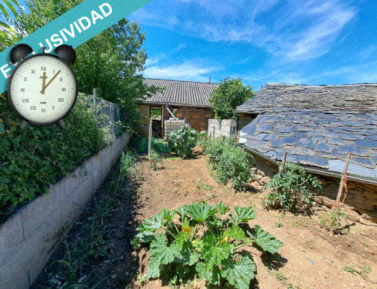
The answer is 12:07
